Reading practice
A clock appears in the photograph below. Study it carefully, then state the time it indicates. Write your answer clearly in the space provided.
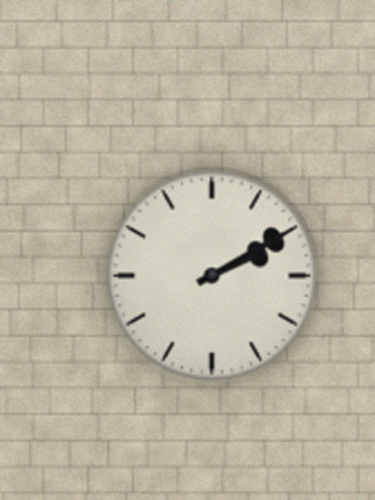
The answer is 2:10
